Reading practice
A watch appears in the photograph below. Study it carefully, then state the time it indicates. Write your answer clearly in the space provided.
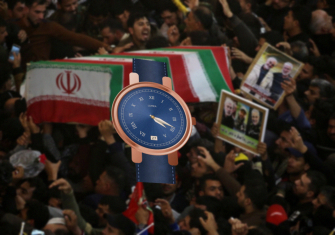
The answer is 4:19
